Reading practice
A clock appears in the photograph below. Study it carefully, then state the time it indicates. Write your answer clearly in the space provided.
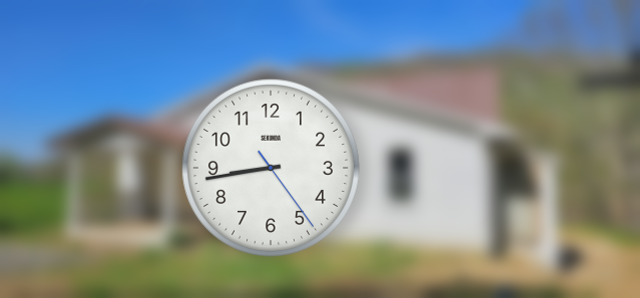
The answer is 8:43:24
